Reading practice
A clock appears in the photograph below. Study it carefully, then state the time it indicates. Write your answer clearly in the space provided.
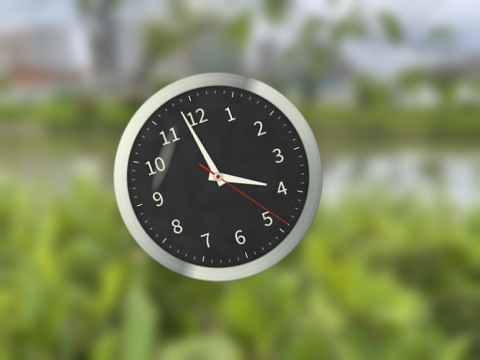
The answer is 3:58:24
